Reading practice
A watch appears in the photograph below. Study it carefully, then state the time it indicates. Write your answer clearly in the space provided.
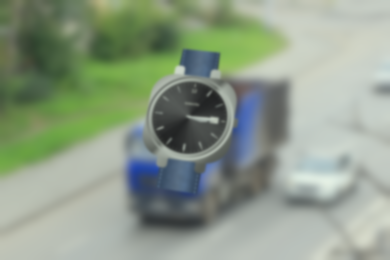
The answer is 3:15
